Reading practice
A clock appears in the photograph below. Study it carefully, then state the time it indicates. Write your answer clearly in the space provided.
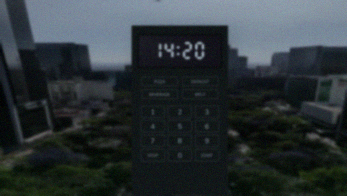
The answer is 14:20
